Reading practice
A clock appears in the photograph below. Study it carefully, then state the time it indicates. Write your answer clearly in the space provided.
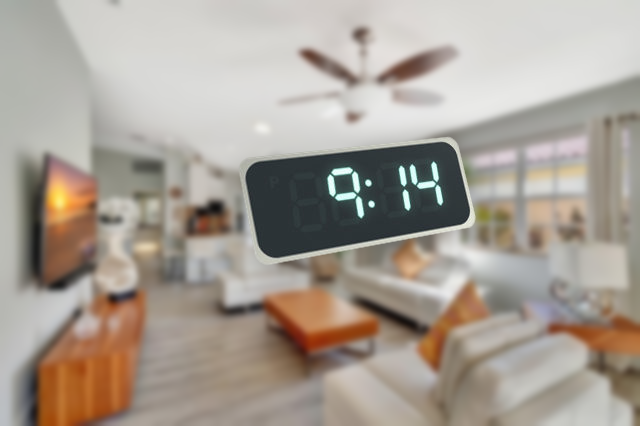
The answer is 9:14
